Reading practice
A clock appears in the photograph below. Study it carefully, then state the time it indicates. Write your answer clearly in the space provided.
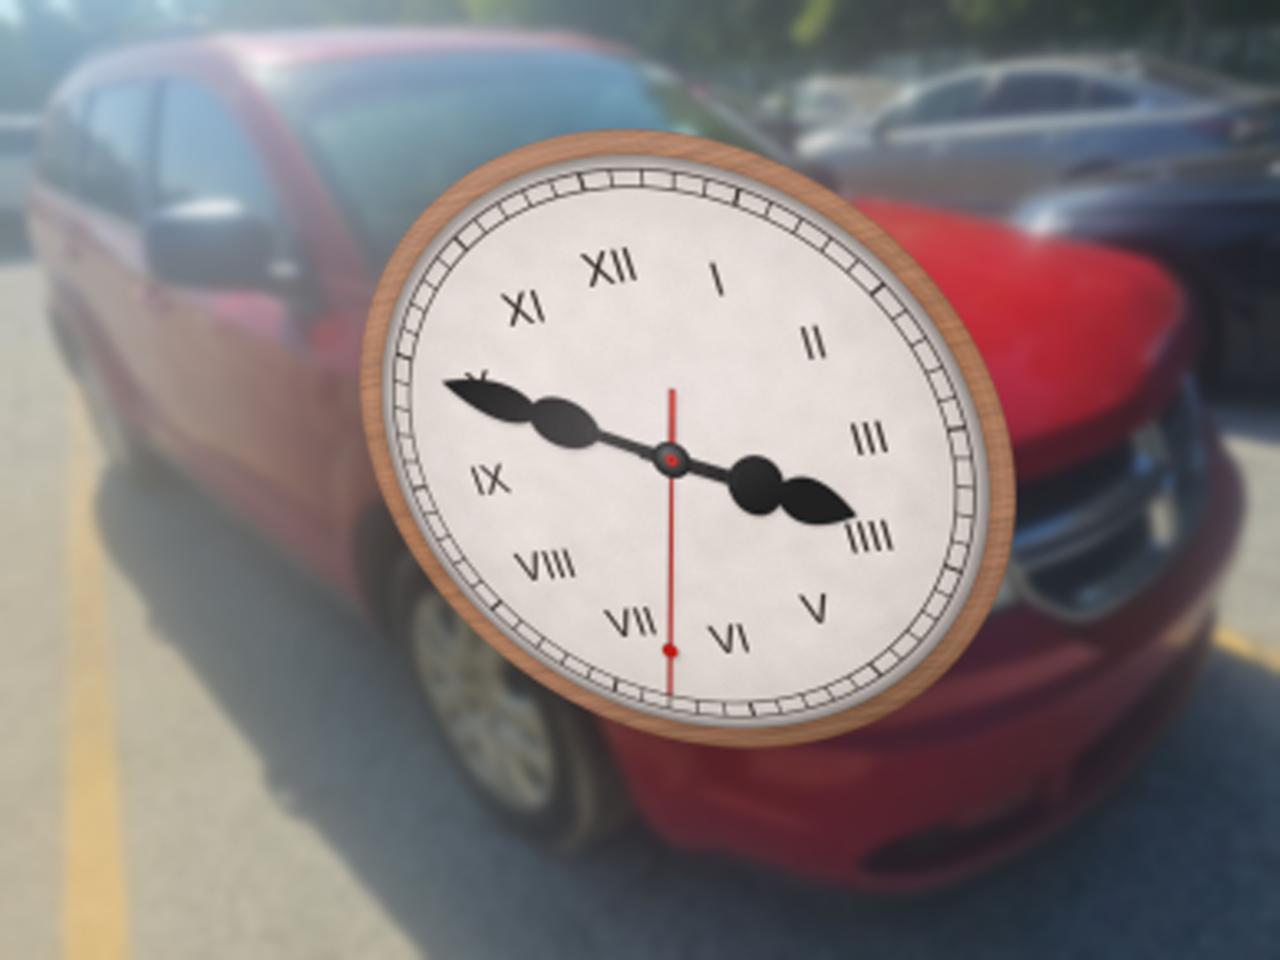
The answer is 3:49:33
